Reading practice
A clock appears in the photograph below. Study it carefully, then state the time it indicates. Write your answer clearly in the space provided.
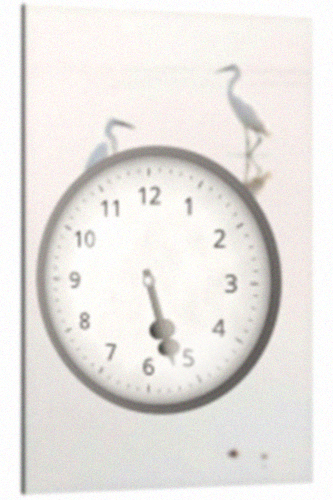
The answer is 5:27
